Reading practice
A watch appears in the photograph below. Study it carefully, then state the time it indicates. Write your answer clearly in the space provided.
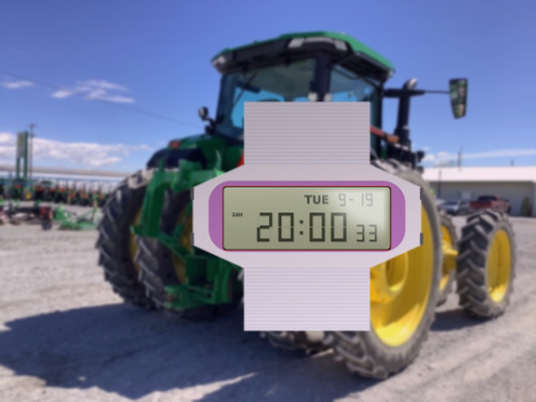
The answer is 20:00:33
